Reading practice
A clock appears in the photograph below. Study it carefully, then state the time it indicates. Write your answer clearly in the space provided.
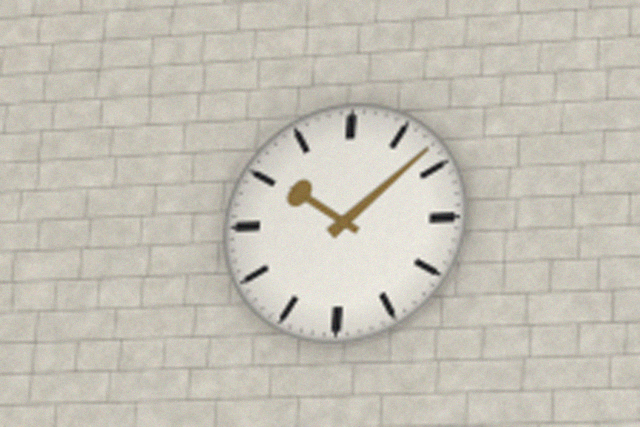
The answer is 10:08
